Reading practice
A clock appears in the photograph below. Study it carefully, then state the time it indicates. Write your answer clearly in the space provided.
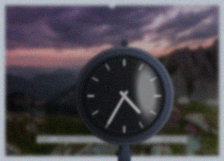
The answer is 4:35
